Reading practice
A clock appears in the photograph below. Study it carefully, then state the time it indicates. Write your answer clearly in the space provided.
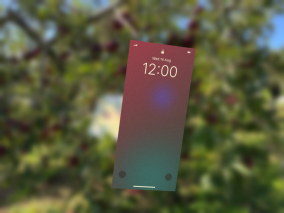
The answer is 12:00
